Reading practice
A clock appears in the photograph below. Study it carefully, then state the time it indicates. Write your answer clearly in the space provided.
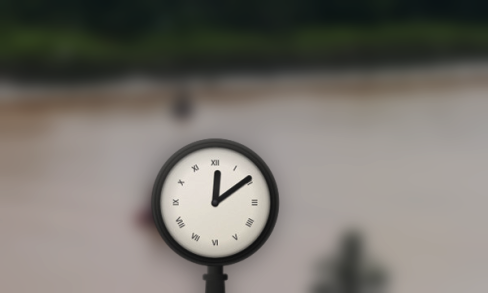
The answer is 12:09
